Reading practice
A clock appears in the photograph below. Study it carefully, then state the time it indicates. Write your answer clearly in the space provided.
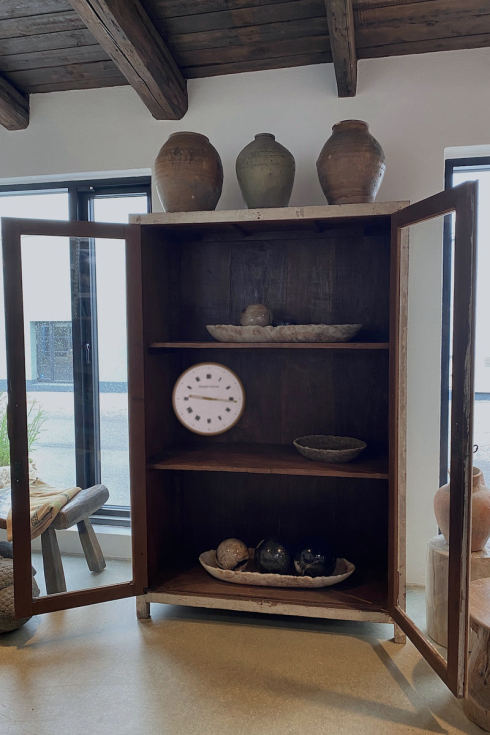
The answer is 9:16
